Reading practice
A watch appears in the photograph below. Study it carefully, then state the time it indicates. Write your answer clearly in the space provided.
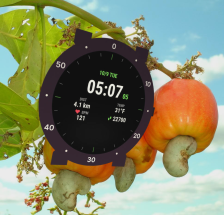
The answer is 5:07
